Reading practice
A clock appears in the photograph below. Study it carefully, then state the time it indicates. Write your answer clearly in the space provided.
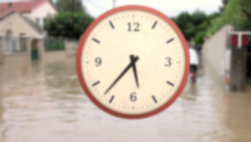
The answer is 5:37
